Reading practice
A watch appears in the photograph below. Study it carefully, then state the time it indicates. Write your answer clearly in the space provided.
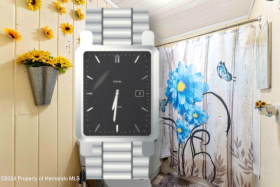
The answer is 6:31
